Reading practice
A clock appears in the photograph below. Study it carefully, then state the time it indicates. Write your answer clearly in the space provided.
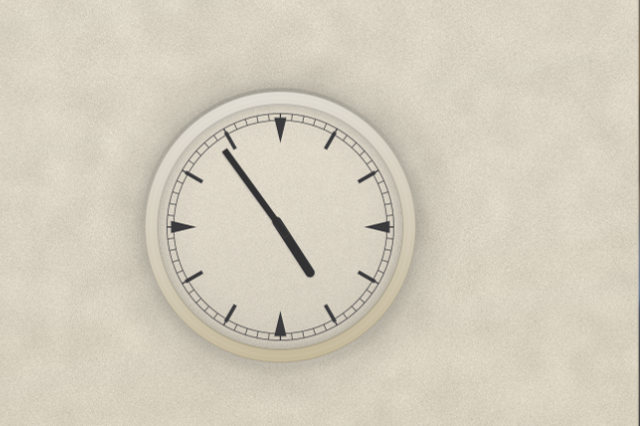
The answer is 4:54
